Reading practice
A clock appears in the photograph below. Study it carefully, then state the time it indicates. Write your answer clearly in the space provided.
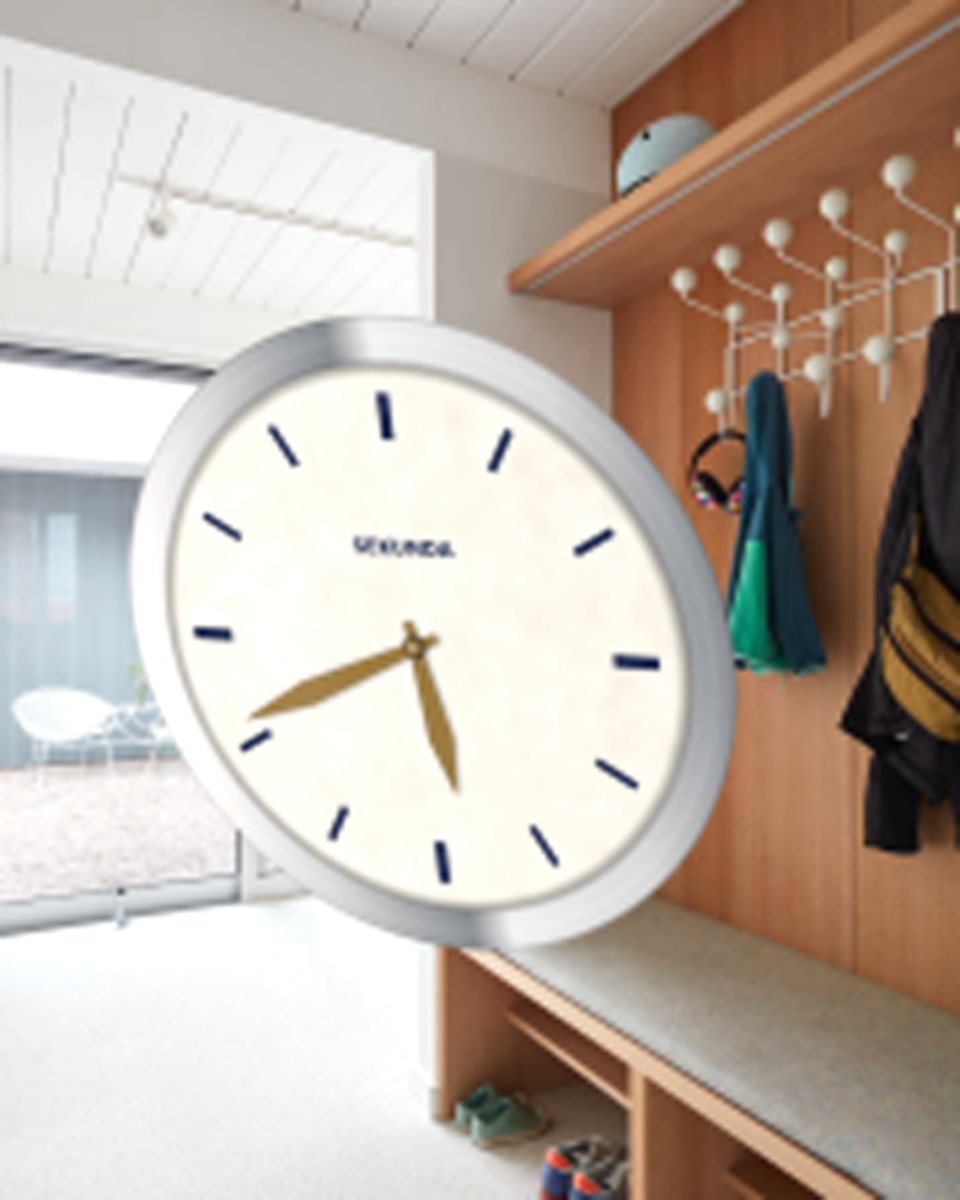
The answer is 5:41
